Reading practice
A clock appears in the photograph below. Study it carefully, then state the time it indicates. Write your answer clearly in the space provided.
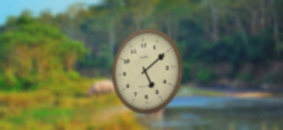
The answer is 5:10
